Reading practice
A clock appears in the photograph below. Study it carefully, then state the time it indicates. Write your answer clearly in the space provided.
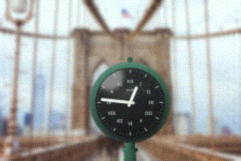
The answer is 12:46
